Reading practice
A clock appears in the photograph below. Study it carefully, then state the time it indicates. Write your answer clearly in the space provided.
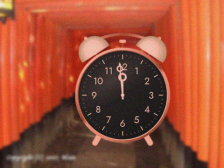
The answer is 11:59
